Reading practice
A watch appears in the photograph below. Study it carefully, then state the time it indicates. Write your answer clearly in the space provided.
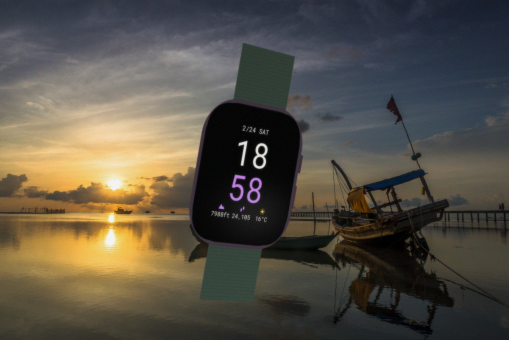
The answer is 18:58
